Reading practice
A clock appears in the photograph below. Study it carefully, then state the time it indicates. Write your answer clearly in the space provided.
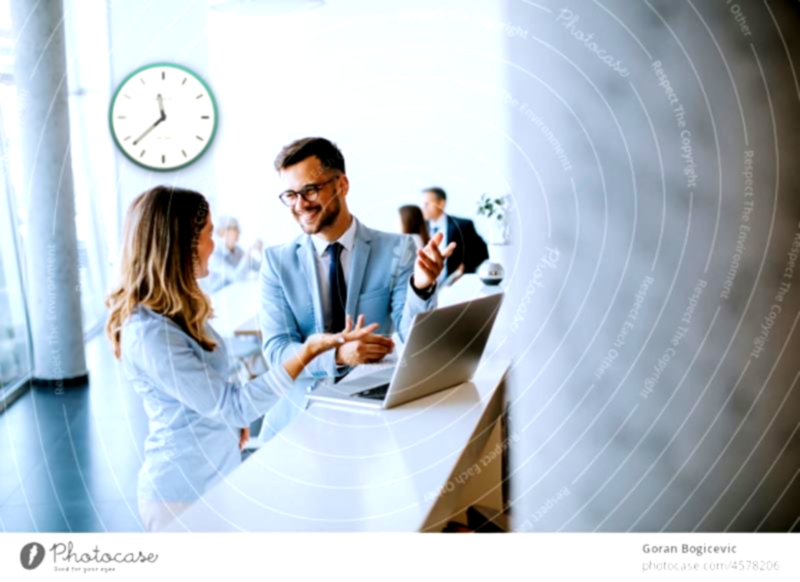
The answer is 11:38
